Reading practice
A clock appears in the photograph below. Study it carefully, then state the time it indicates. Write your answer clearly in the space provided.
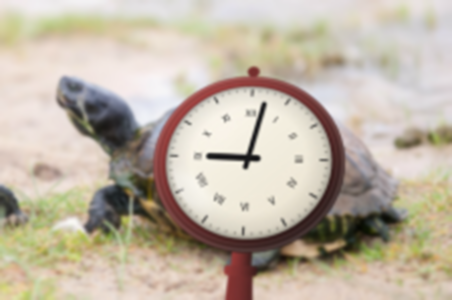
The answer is 9:02
